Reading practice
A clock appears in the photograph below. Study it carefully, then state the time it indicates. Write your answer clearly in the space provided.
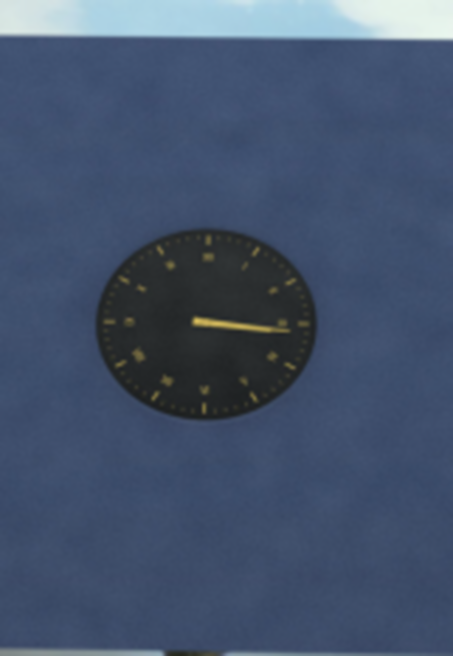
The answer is 3:16
